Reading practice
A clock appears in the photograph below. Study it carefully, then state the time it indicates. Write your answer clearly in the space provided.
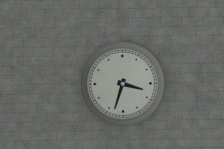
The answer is 3:33
